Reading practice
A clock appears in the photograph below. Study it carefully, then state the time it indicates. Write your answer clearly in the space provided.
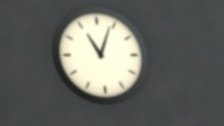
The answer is 11:04
